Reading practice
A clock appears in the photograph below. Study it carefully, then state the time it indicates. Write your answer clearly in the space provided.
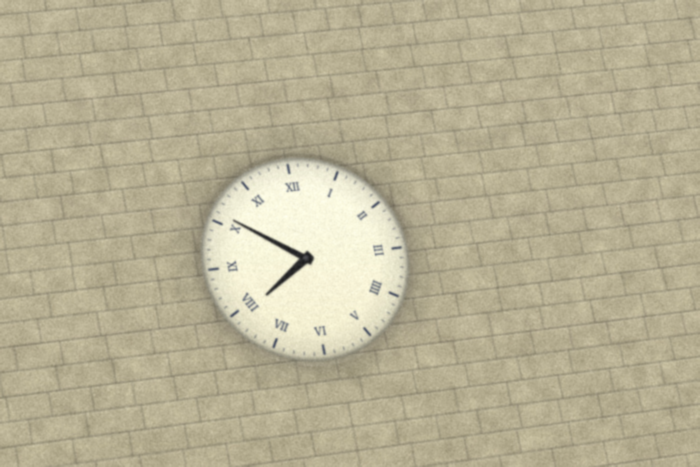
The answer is 7:51
